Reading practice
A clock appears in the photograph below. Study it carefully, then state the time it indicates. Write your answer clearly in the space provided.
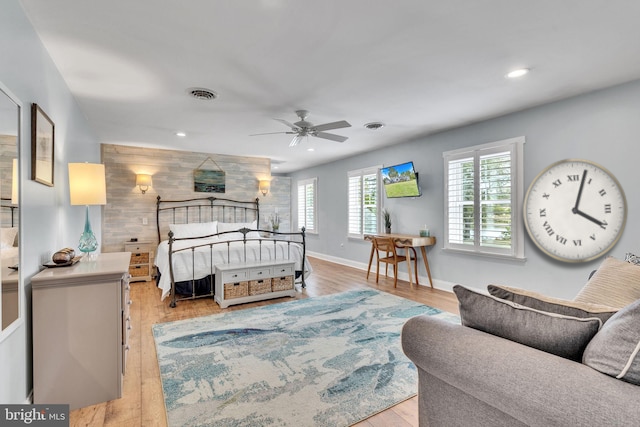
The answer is 4:03
